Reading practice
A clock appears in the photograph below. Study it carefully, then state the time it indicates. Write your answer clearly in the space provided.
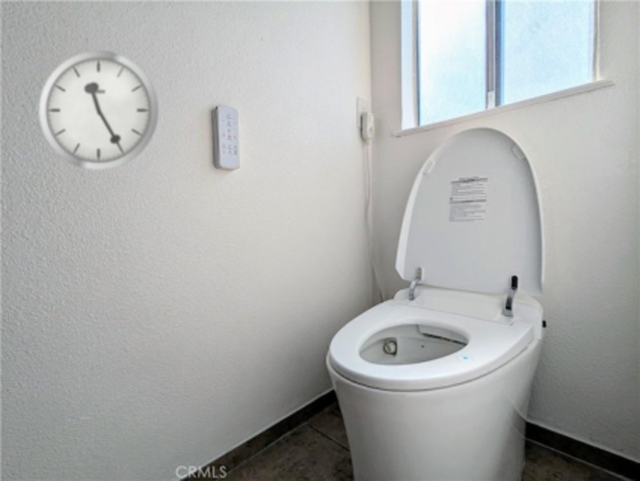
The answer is 11:25
